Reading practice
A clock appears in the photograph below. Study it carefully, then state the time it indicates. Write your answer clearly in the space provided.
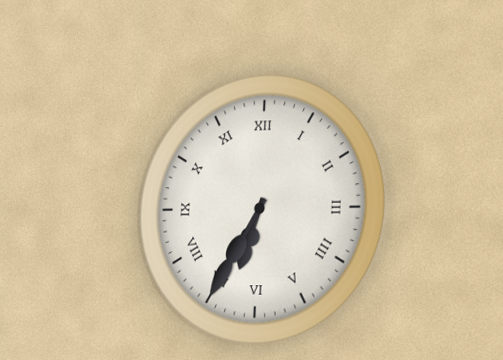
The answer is 6:35
